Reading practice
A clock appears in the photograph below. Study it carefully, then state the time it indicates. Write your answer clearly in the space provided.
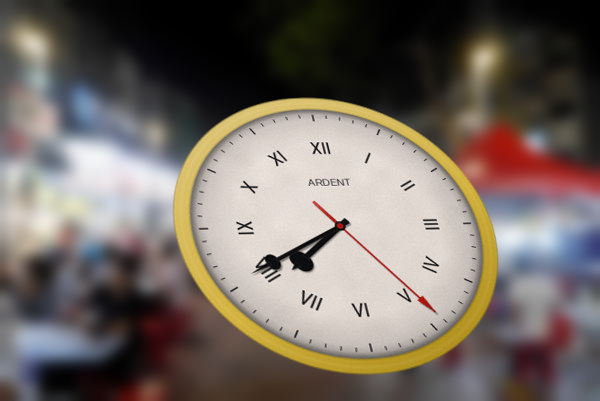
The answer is 7:40:24
